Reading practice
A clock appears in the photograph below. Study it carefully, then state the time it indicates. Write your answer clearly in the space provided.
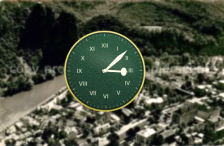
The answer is 3:08
